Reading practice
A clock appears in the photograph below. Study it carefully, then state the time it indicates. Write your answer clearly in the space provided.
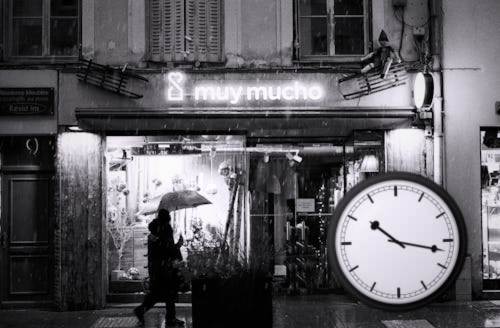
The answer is 10:17
